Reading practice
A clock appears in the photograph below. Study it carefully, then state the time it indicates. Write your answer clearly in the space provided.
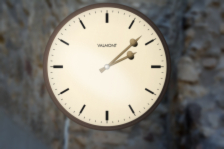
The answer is 2:08
